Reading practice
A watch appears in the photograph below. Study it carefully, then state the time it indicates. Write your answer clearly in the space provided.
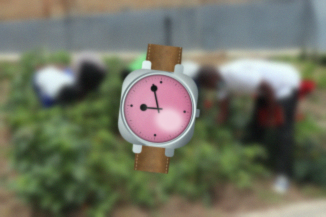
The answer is 8:57
